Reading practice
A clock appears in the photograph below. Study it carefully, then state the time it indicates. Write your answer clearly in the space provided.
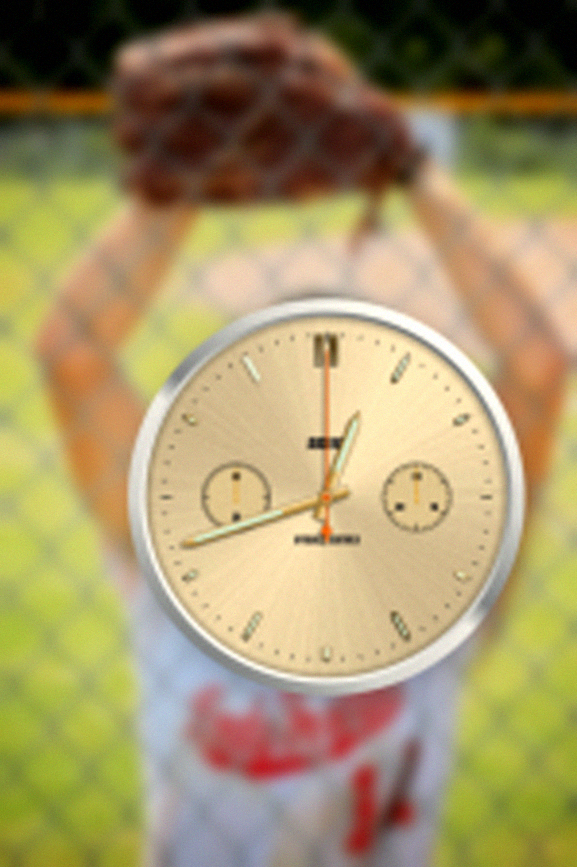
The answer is 12:42
